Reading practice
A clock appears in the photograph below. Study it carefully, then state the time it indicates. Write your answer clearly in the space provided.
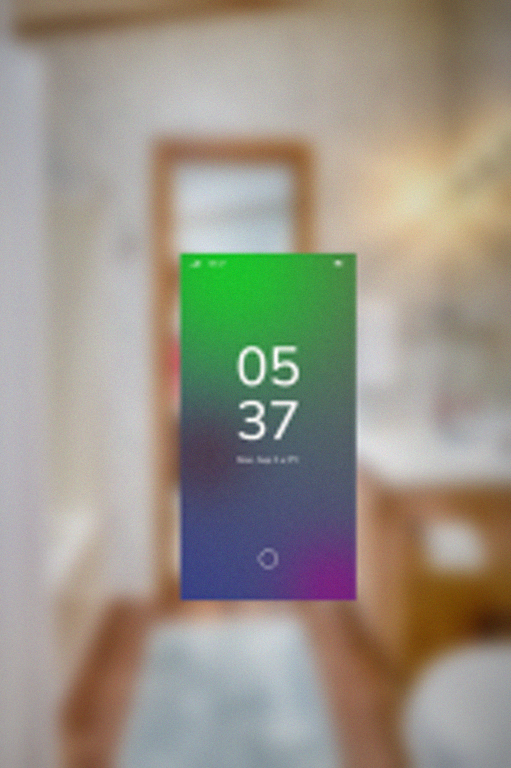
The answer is 5:37
